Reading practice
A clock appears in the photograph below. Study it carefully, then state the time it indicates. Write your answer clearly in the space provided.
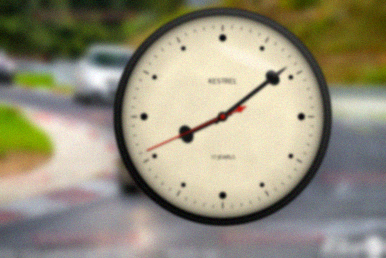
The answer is 8:08:41
